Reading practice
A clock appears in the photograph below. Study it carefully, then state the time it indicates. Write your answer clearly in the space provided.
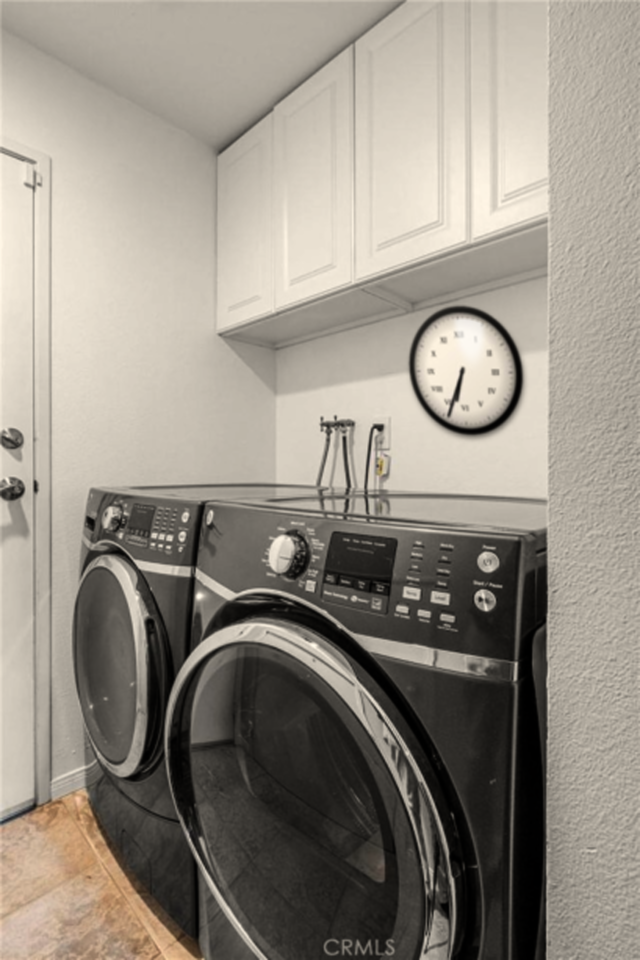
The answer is 6:34
